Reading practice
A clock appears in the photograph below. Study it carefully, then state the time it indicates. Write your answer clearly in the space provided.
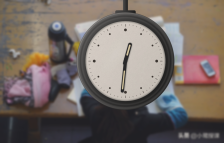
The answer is 12:31
